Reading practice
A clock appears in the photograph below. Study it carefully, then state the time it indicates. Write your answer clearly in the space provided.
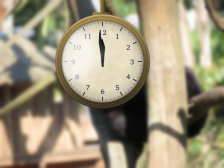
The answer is 11:59
